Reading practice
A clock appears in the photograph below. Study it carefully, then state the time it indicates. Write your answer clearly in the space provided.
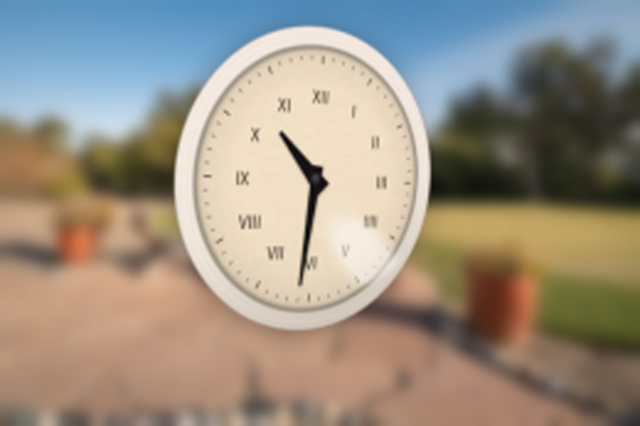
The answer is 10:31
